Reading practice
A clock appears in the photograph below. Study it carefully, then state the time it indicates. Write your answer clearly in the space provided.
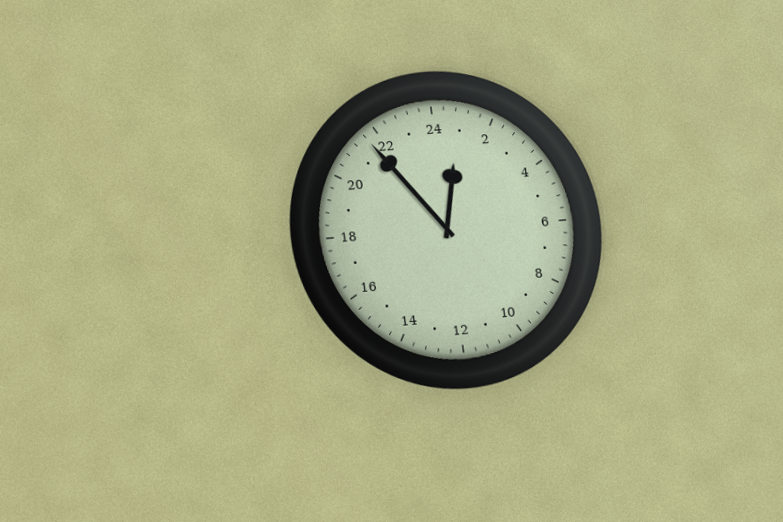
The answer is 0:54
